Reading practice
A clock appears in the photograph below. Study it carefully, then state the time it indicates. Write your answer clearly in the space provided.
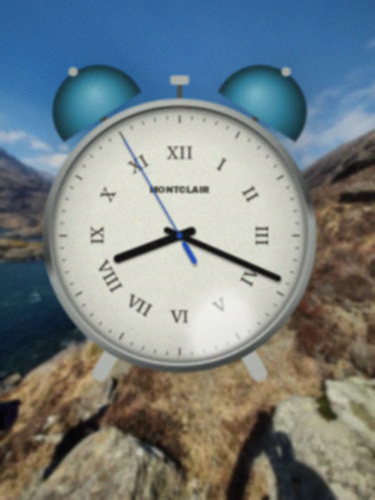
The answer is 8:18:55
